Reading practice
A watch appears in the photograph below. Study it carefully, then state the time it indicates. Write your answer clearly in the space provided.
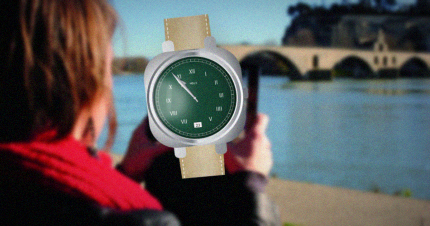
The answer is 10:54
